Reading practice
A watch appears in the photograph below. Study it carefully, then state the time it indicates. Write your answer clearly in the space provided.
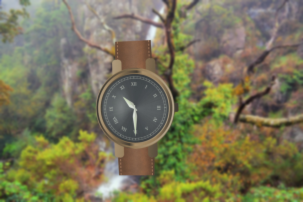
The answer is 10:30
